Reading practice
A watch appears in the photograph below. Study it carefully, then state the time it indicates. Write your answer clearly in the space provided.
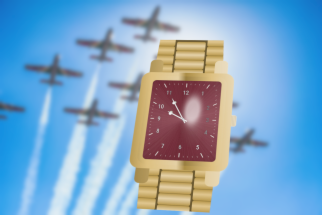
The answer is 9:55
